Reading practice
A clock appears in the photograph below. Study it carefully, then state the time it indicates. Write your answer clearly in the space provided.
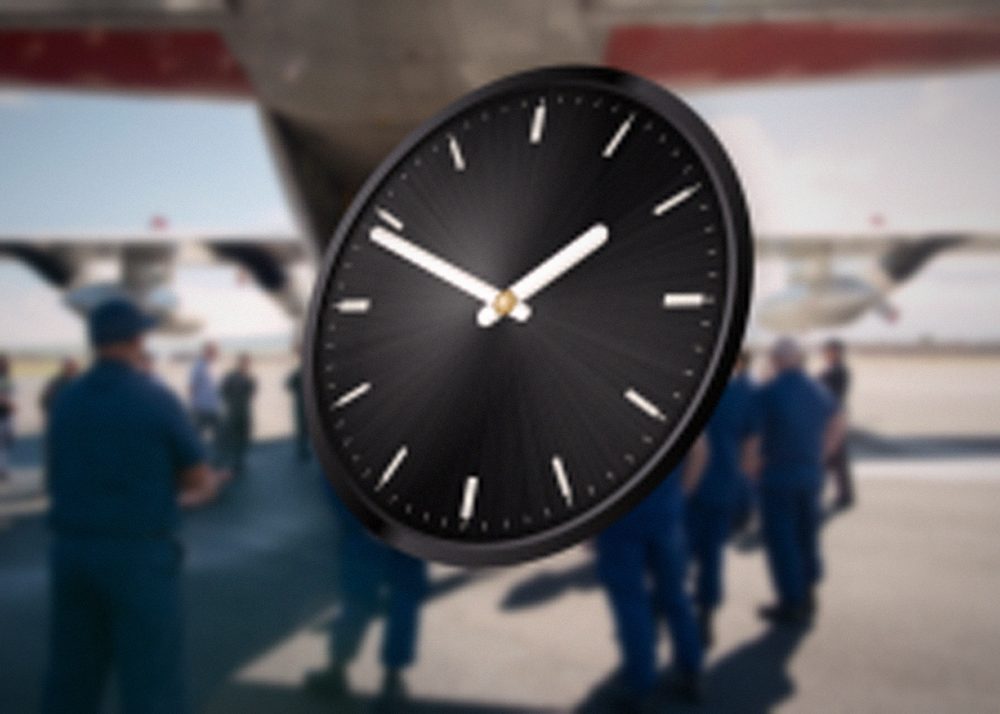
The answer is 1:49
